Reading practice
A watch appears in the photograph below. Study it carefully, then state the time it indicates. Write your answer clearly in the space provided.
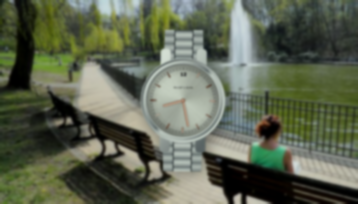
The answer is 8:28
